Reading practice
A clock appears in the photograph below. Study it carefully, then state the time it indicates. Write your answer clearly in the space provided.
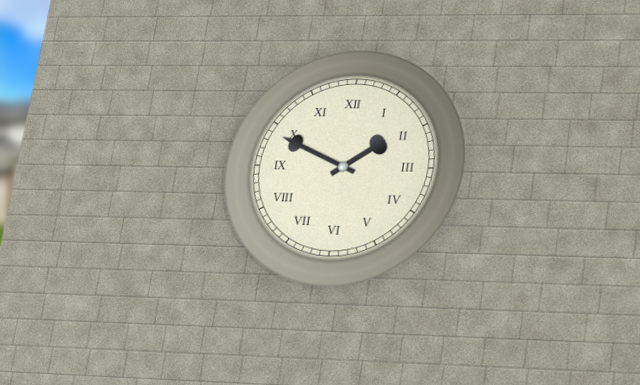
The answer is 1:49
